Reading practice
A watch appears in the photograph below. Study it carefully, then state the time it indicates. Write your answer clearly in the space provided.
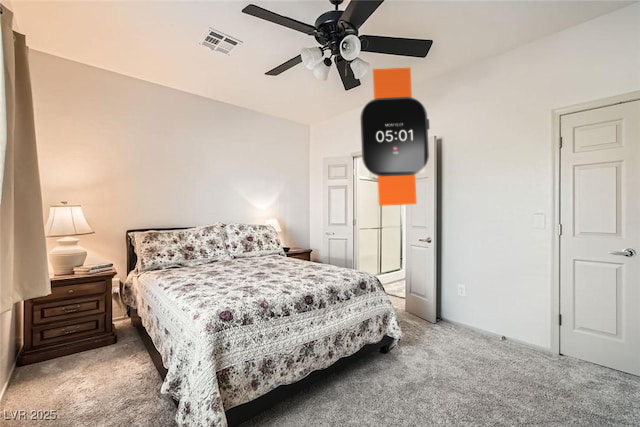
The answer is 5:01
